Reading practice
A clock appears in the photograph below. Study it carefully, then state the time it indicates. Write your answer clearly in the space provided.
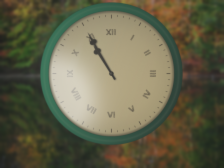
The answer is 10:55
